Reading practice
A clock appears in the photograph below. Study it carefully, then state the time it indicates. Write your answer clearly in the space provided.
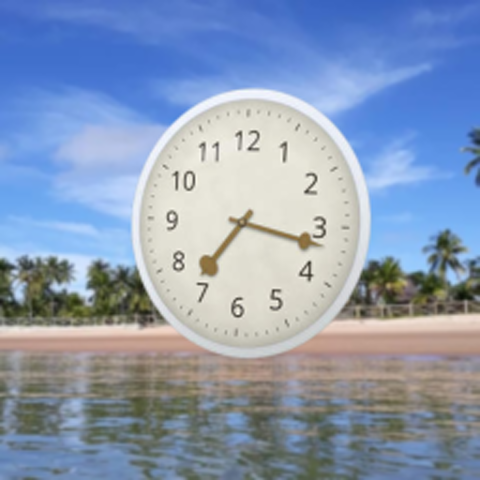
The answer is 7:17
